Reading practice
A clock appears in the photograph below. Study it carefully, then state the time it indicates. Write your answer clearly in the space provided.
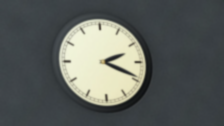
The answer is 2:19
